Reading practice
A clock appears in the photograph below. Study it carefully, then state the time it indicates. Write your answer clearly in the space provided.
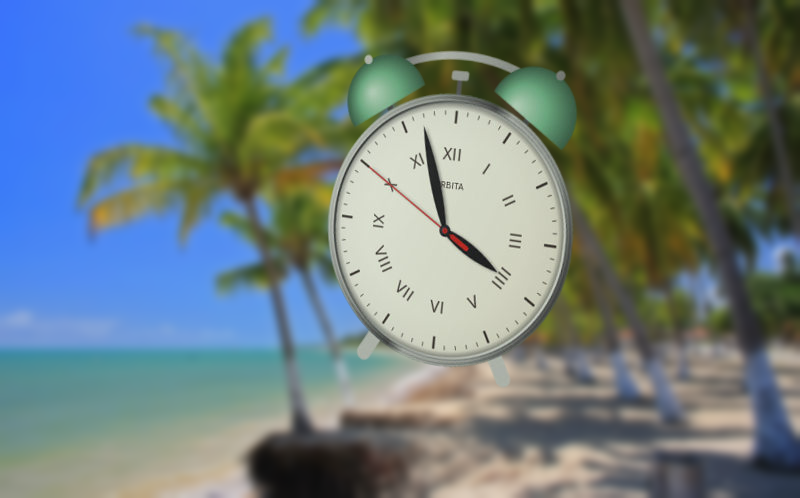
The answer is 3:56:50
